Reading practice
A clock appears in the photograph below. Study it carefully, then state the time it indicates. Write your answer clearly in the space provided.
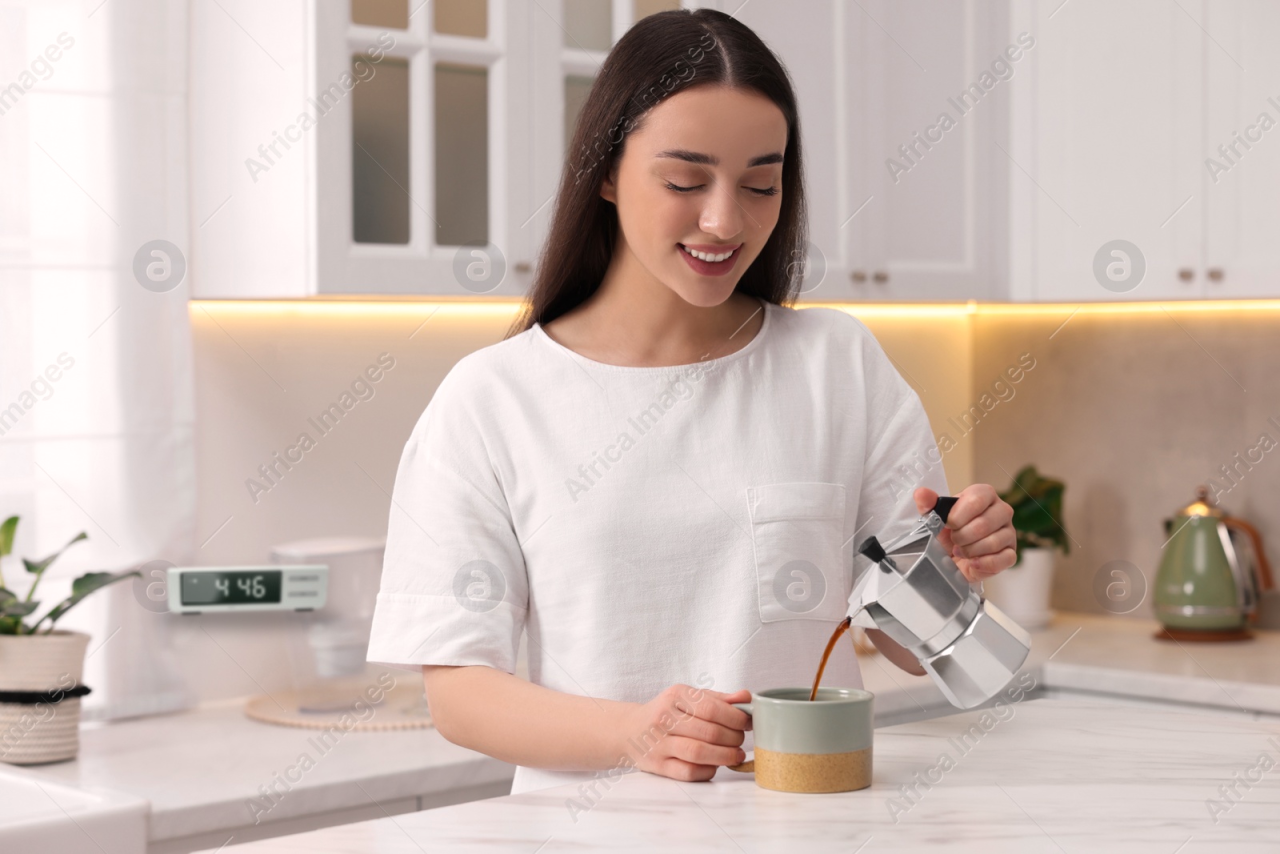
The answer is 4:46
